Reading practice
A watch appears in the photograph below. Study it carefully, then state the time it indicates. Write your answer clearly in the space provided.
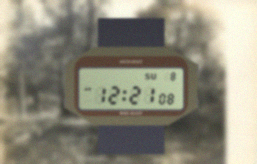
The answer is 12:21:08
